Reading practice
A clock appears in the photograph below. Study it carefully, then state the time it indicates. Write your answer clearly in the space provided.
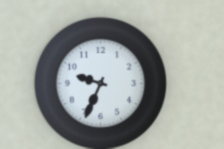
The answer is 9:34
